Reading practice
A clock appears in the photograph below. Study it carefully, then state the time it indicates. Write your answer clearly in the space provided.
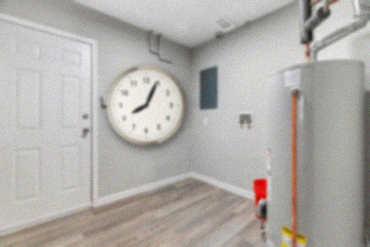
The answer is 8:04
